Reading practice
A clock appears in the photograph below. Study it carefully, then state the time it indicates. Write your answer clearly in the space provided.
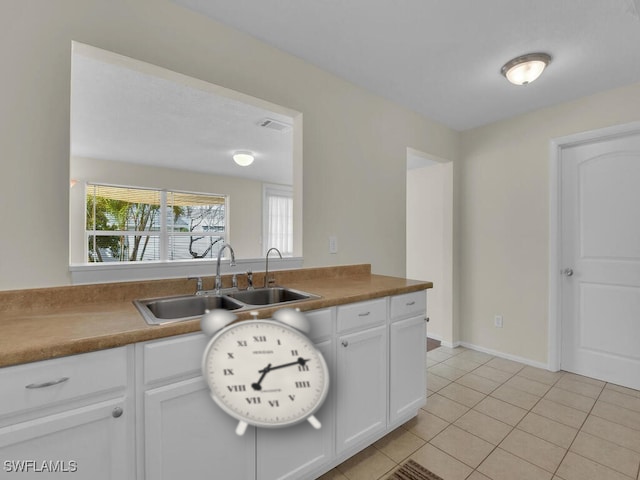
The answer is 7:13
